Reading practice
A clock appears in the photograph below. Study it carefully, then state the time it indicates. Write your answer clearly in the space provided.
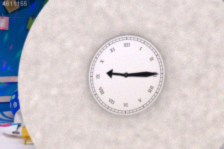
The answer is 9:15
